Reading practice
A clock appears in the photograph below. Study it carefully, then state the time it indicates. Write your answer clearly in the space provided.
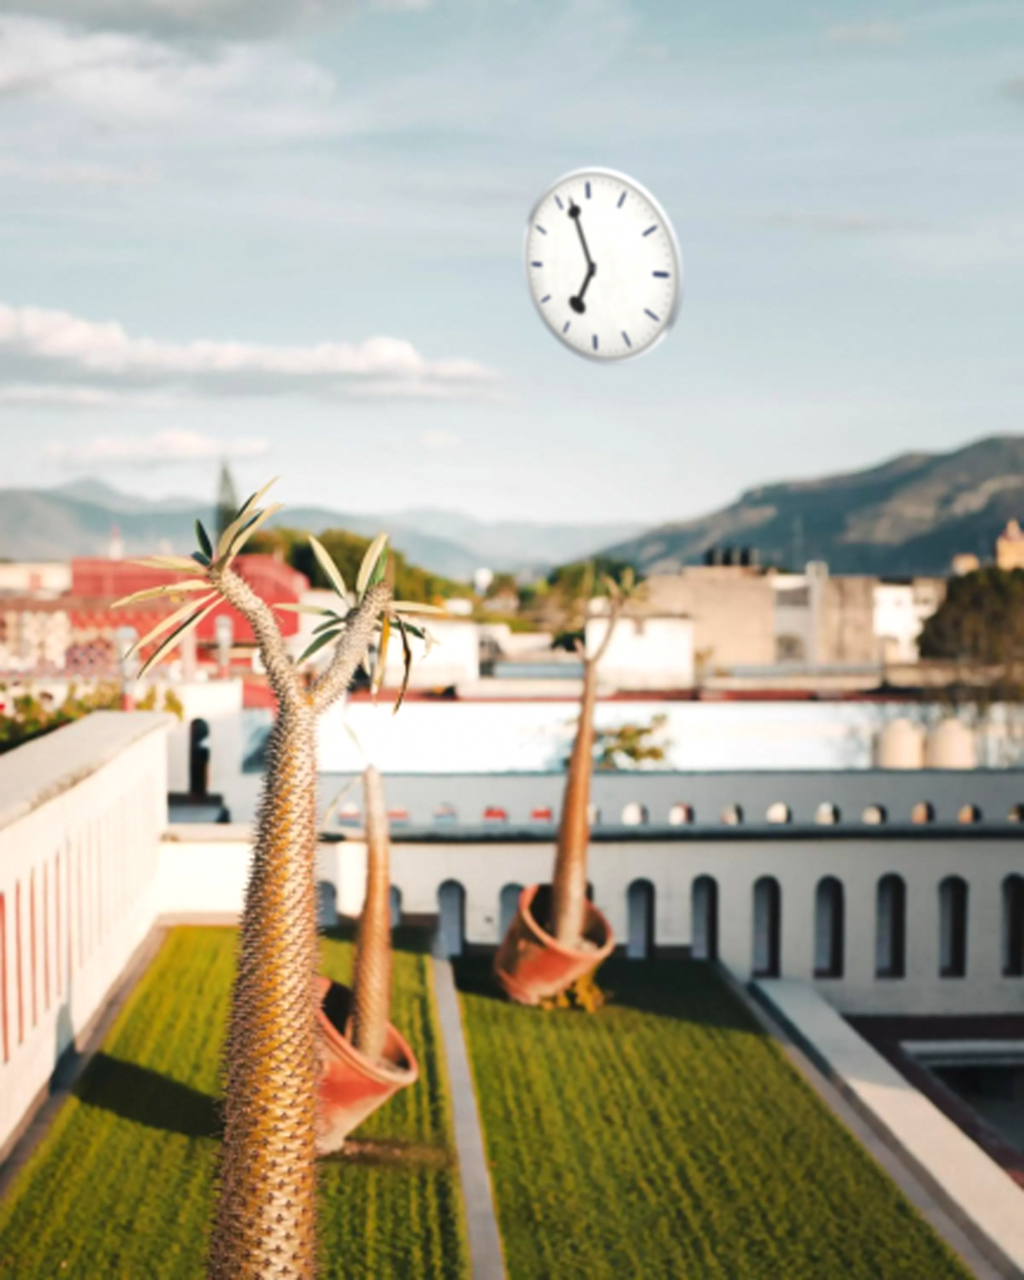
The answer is 6:57
